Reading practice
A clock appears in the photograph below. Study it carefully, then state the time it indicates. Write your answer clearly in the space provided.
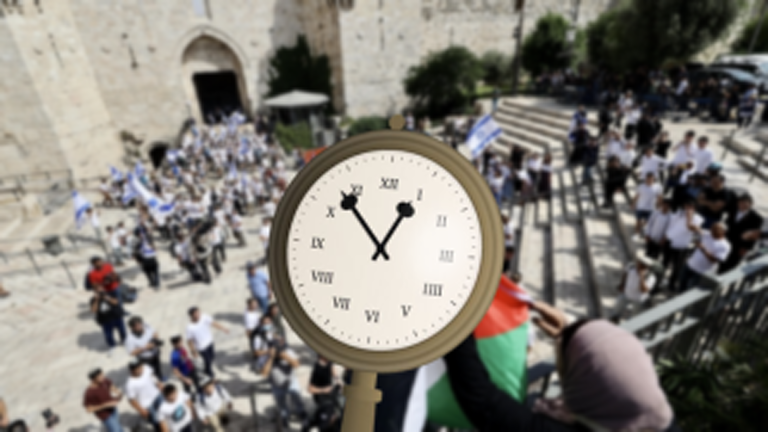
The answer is 12:53
